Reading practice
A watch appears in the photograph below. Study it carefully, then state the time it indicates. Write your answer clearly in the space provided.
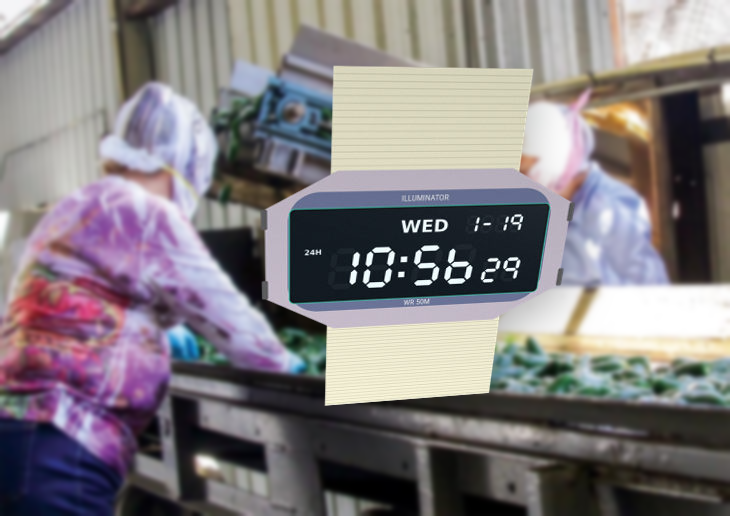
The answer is 10:56:29
